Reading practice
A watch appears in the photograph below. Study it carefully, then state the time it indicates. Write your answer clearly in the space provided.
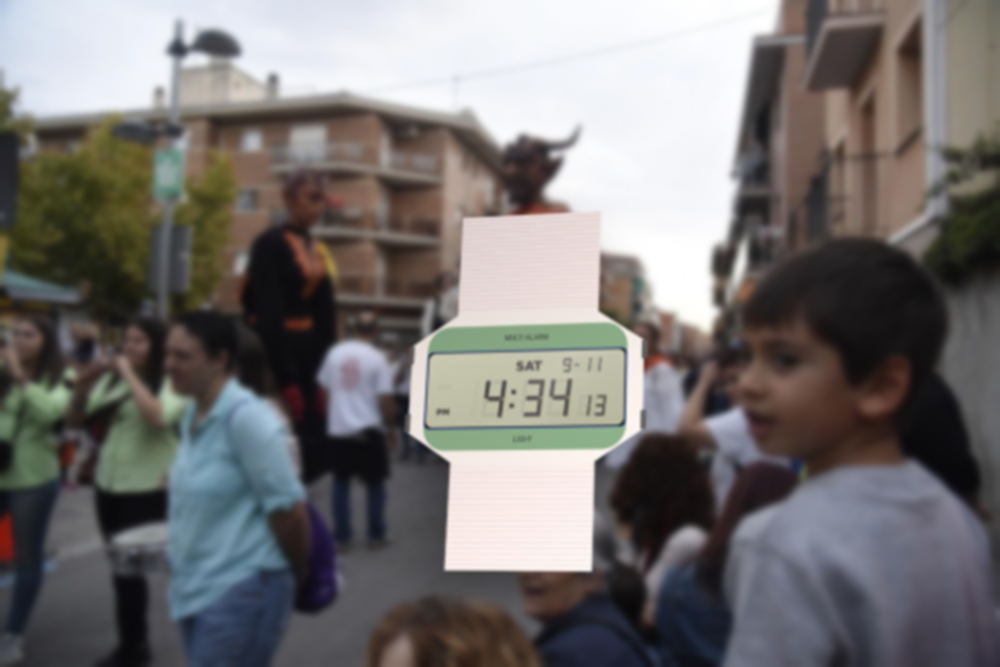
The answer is 4:34:13
